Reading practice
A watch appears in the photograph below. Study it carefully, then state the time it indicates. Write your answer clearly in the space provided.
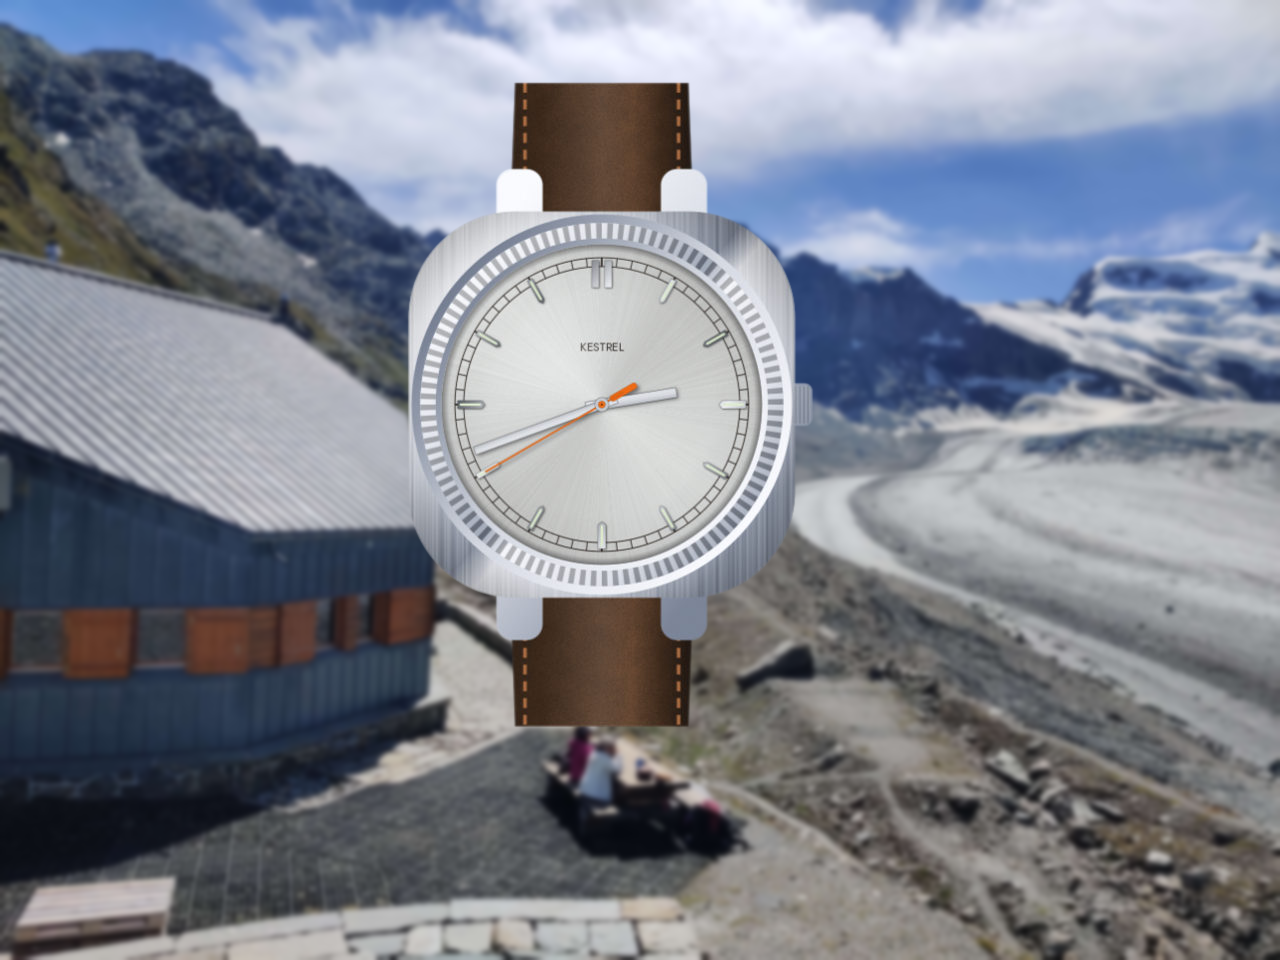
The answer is 2:41:40
